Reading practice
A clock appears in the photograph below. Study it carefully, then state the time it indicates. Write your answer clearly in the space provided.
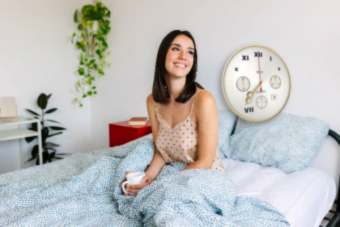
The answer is 7:37
